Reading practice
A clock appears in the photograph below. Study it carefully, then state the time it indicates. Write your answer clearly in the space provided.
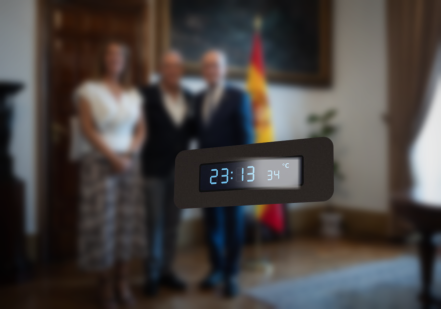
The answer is 23:13
